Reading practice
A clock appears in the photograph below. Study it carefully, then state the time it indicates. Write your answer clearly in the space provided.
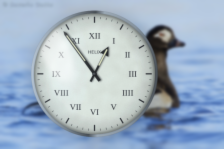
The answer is 12:54
